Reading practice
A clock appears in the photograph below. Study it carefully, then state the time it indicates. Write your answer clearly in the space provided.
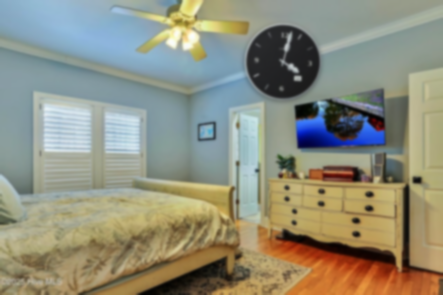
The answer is 4:02
